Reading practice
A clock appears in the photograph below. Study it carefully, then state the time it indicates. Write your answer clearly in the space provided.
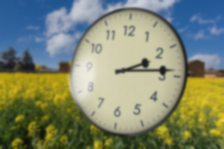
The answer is 2:14
